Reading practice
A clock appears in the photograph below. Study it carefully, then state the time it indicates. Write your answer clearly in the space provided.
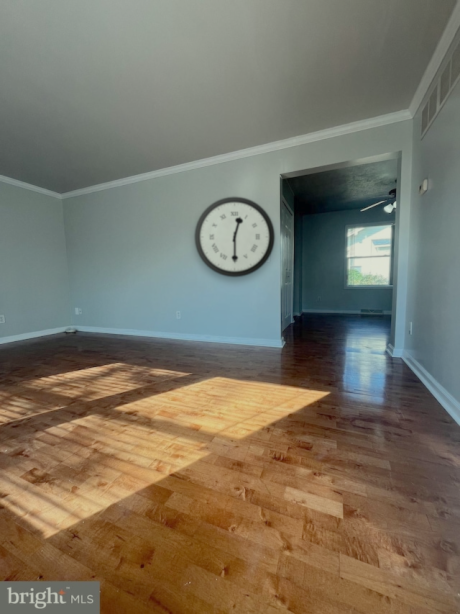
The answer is 12:30
